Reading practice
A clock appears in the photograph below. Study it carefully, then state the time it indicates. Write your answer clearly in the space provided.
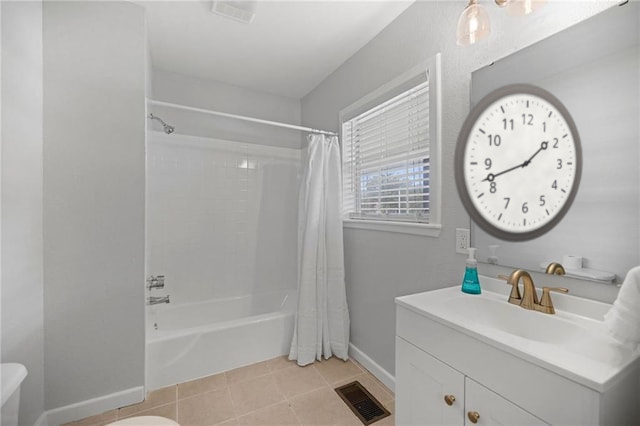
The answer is 1:42
